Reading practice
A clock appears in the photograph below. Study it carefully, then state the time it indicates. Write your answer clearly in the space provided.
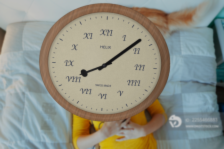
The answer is 8:08
